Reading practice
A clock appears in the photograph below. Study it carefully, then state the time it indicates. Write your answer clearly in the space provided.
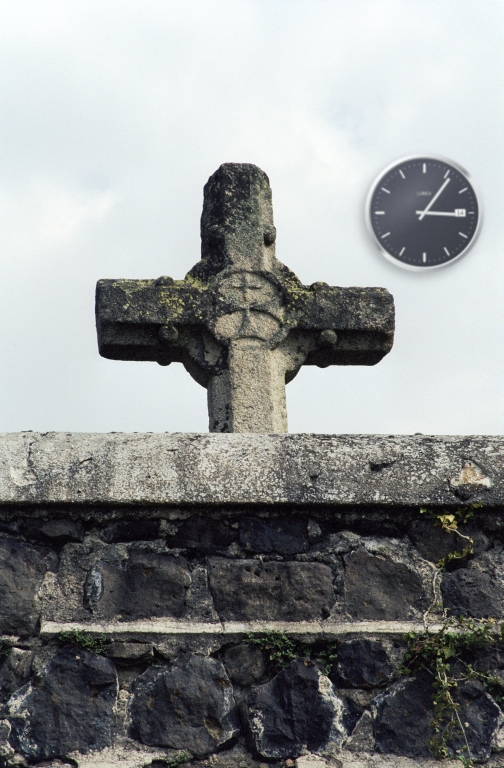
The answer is 3:06
